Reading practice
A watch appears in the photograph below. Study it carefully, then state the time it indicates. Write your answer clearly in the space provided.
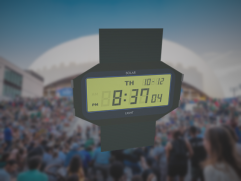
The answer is 8:37:04
